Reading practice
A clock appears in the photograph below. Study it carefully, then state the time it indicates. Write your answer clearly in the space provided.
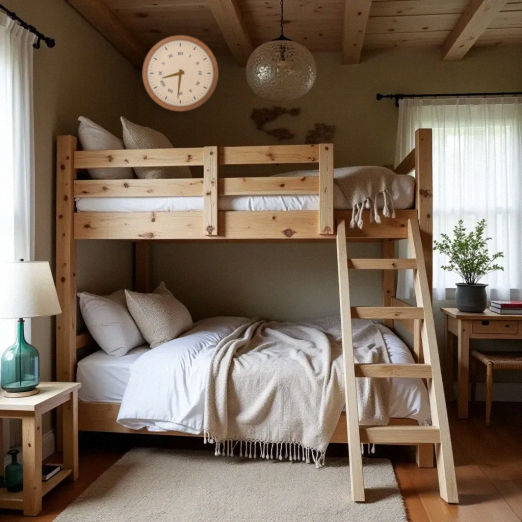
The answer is 8:31
